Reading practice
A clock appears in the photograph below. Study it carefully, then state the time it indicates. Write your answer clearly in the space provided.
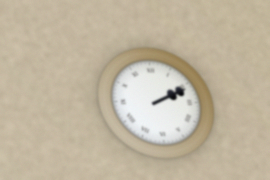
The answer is 2:11
